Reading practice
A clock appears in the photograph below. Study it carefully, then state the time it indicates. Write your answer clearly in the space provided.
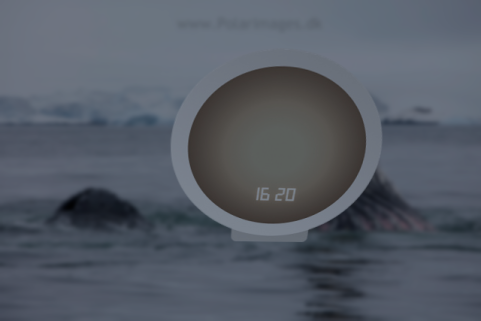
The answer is 16:20
